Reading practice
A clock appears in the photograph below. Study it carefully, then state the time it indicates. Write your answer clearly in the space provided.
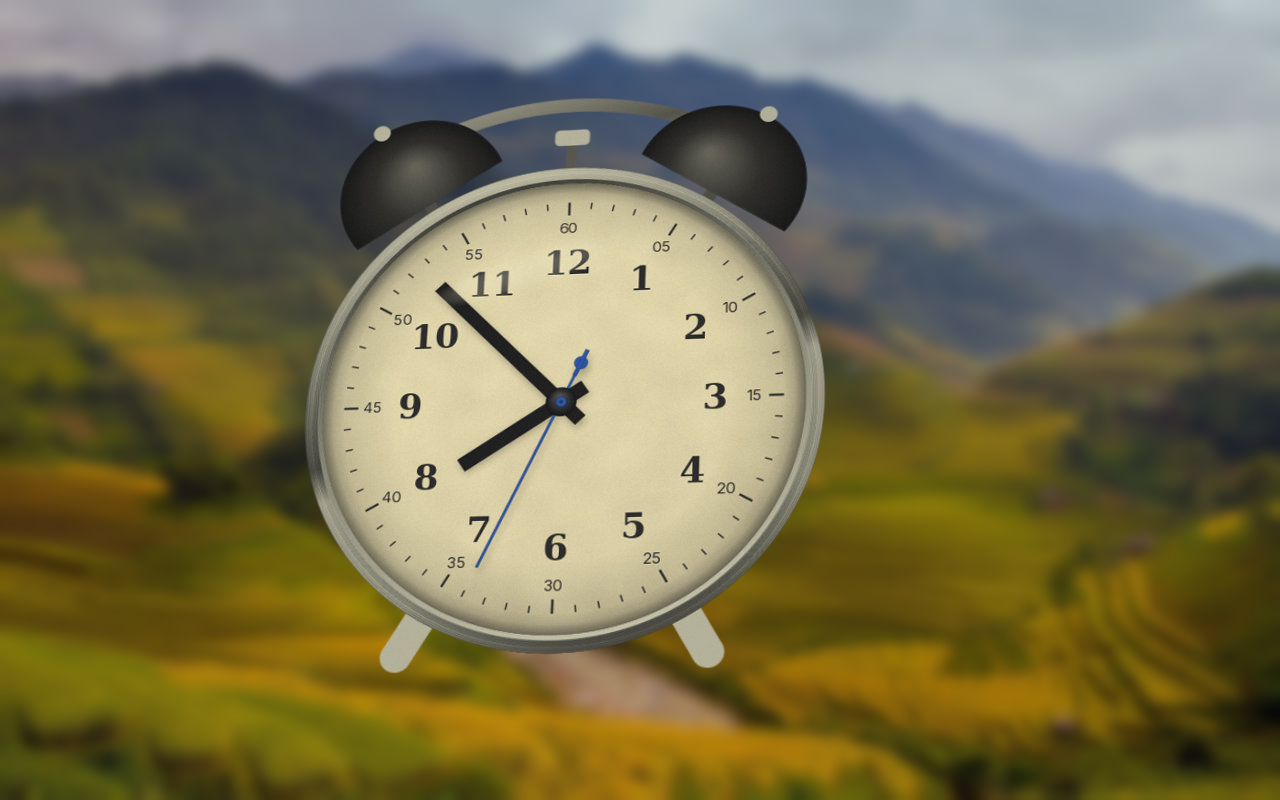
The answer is 7:52:34
